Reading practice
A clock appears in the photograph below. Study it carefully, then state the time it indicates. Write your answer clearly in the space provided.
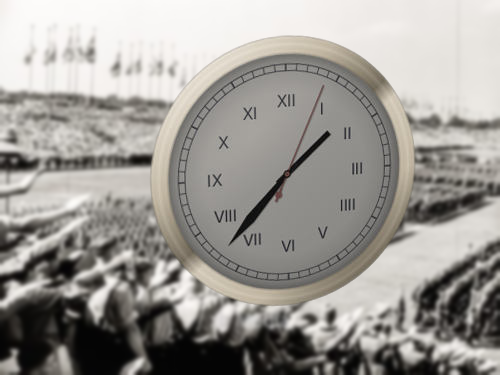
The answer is 1:37:04
